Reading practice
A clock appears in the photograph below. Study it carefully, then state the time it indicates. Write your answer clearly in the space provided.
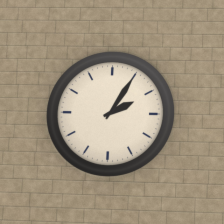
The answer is 2:05
